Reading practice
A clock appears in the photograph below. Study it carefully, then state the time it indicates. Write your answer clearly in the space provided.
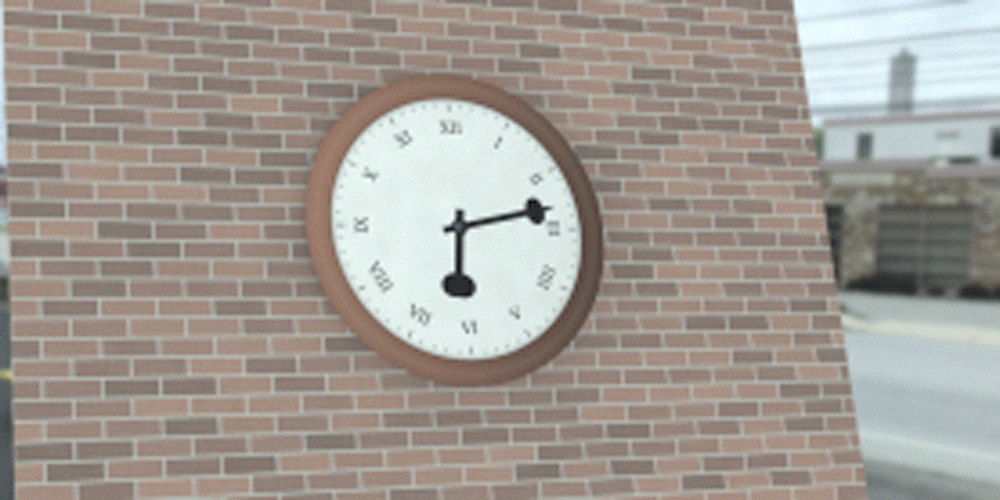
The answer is 6:13
